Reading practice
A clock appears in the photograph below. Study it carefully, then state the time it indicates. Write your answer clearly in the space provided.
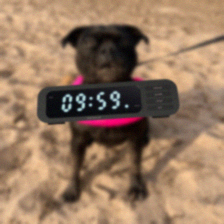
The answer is 9:59
